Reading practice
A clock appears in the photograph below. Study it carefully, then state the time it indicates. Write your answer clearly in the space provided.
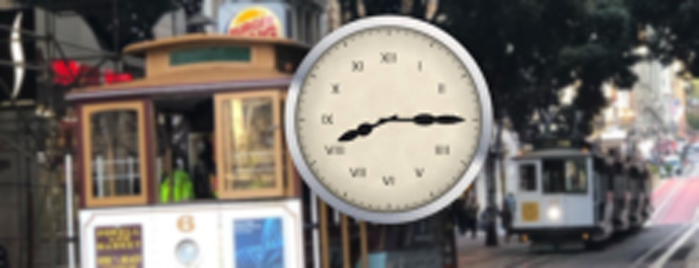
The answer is 8:15
